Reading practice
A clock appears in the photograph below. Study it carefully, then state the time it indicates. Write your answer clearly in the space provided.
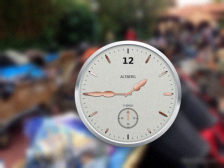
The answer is 1:45
